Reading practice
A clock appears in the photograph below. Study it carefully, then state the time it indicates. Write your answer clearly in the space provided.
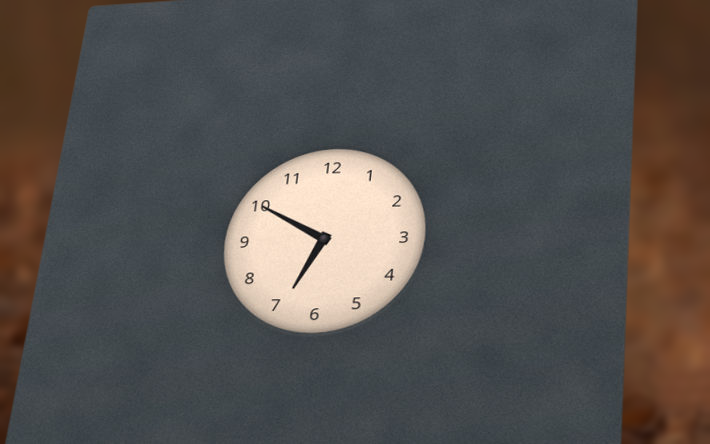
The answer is 6:50
